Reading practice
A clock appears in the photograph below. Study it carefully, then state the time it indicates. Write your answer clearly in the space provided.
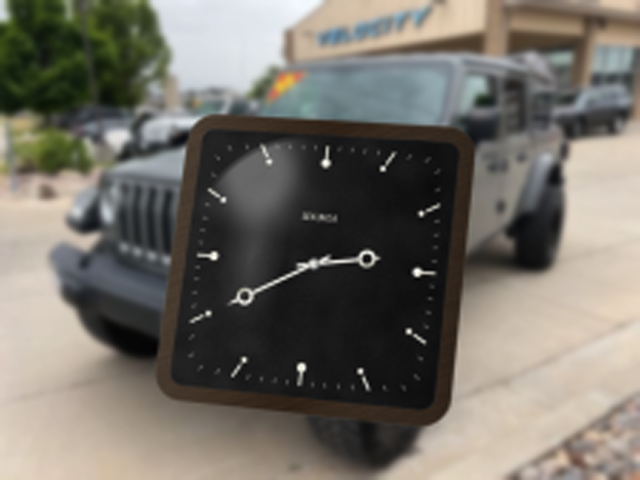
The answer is 2:40
